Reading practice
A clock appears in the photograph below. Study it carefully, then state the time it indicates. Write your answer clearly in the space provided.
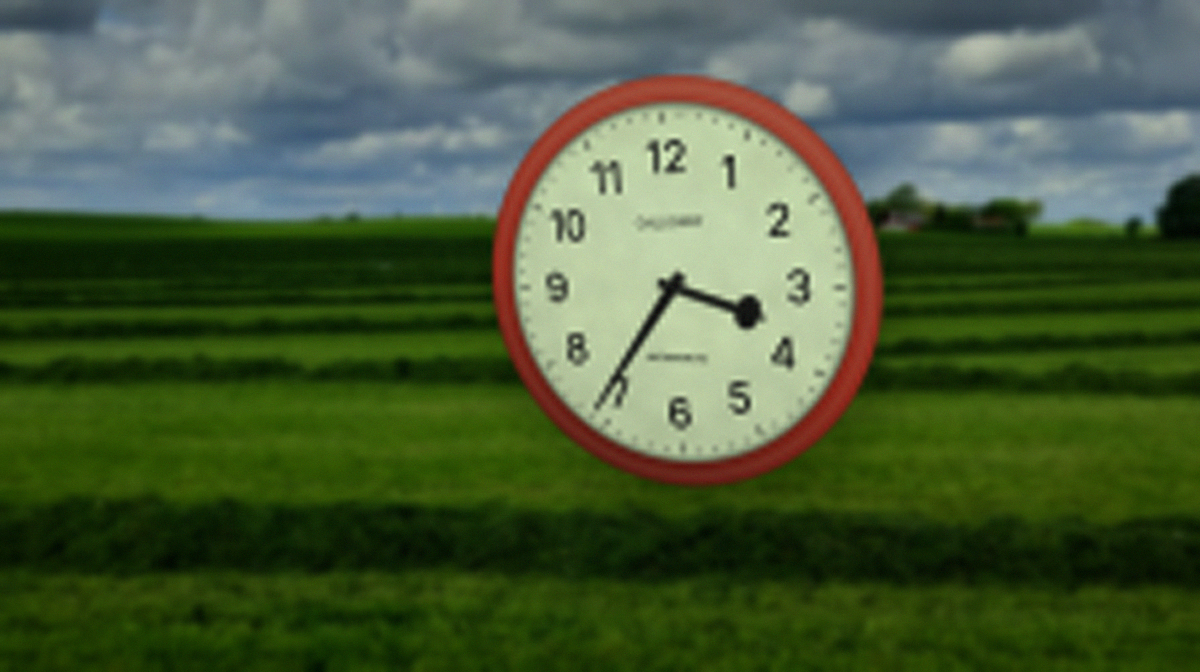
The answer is 3:36
